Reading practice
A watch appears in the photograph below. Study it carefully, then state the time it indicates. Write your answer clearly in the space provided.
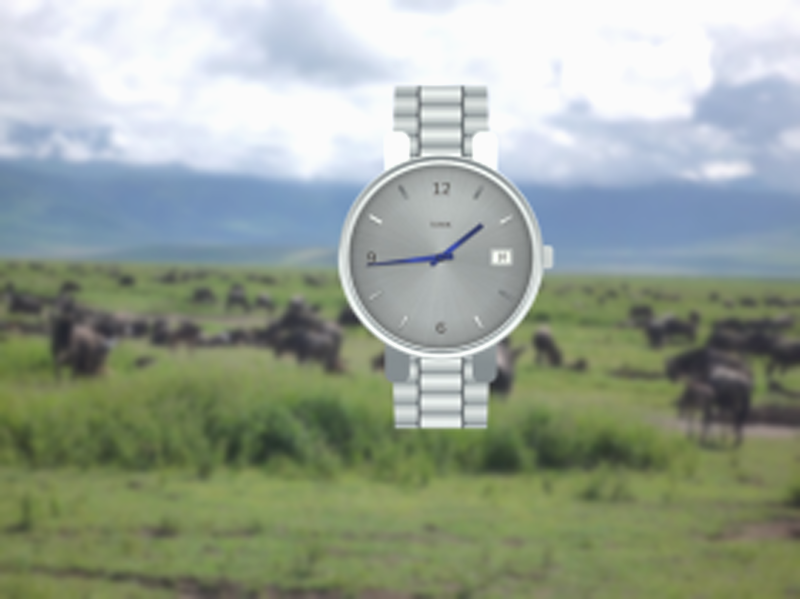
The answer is 1:44
